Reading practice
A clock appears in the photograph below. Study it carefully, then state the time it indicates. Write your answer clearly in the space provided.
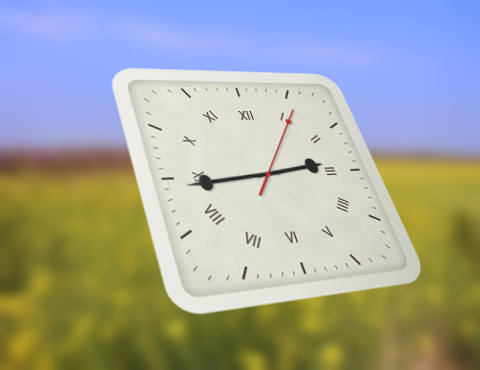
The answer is 2:44:06
